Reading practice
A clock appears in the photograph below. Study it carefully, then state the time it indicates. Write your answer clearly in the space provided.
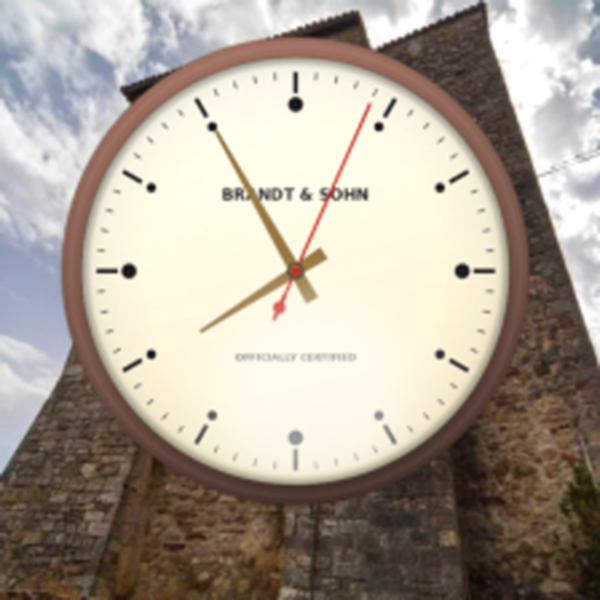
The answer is 7:55:04
